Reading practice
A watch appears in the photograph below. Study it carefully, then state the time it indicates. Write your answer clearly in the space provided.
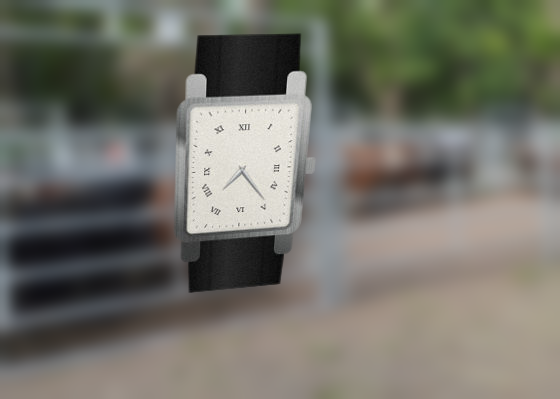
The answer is 7:24
